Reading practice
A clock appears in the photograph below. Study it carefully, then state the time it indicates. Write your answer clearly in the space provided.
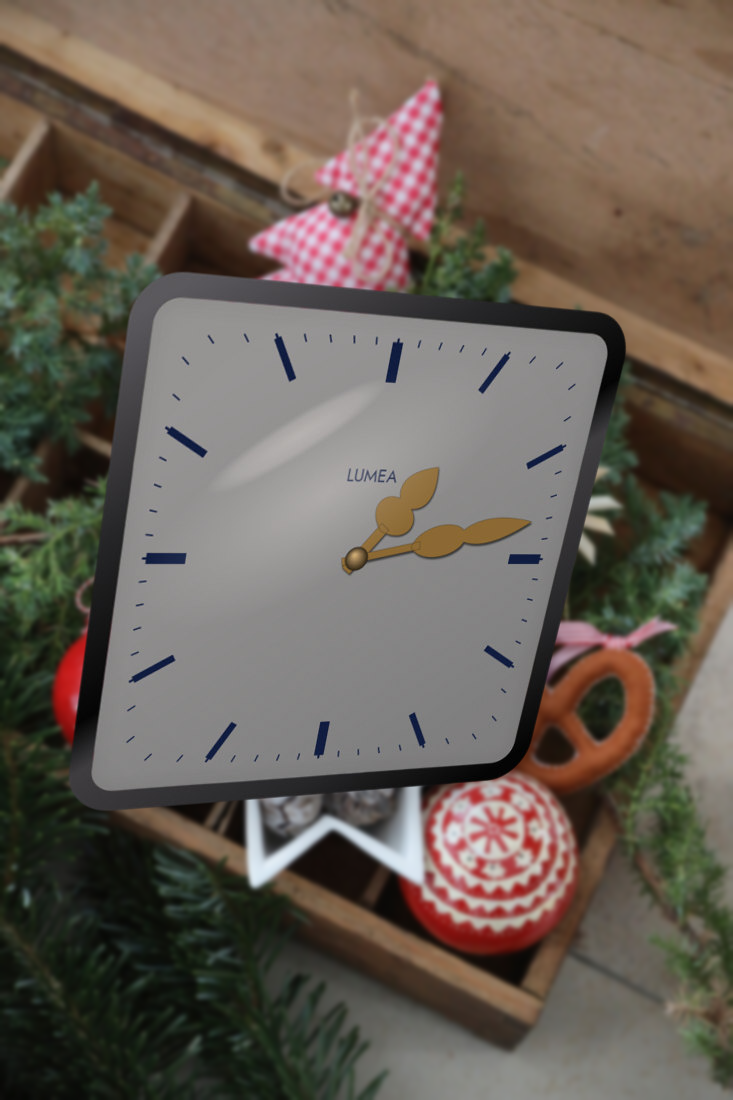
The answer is 1:13
